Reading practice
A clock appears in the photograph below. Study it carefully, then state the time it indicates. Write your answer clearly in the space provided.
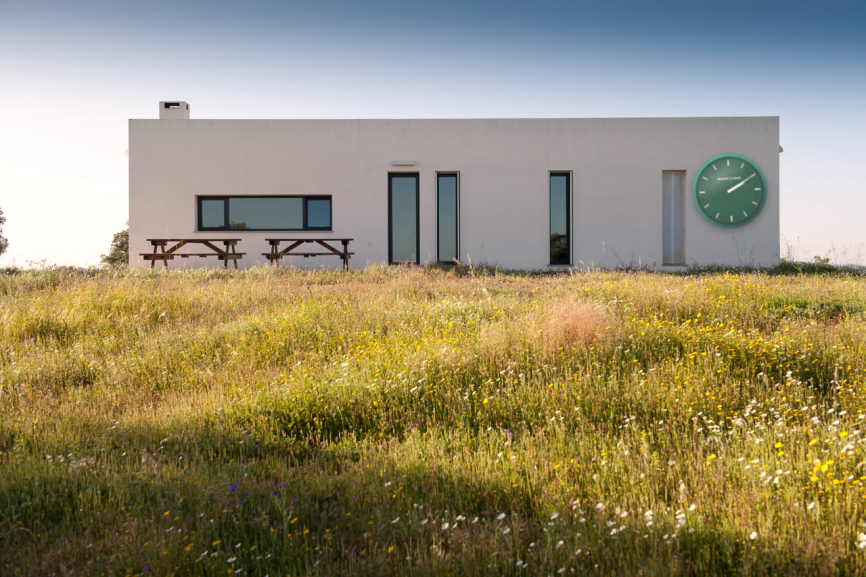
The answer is 2:10
